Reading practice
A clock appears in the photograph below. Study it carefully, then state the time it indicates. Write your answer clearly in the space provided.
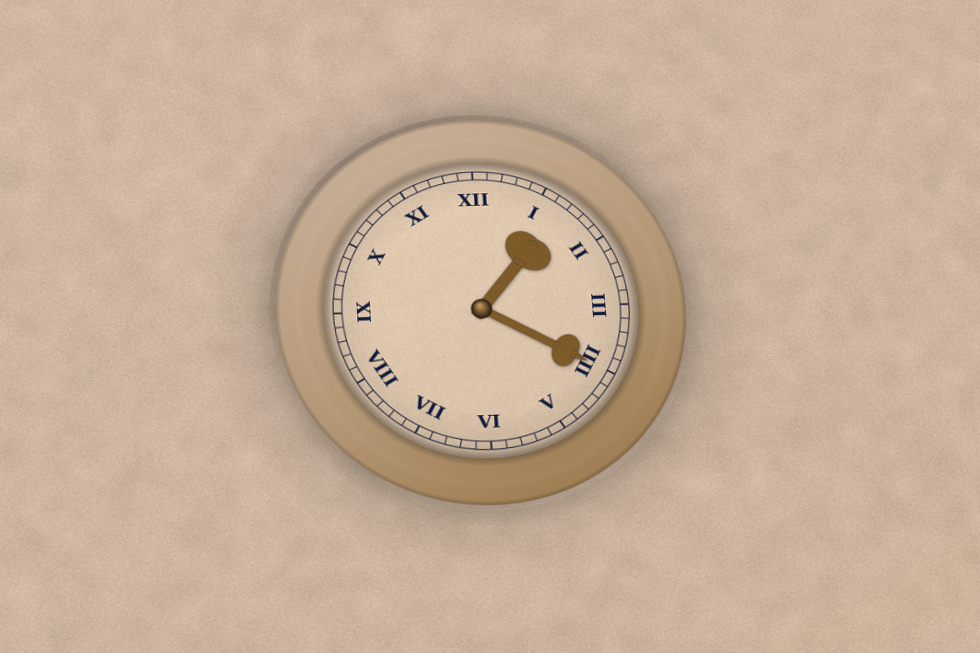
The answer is 1:20
